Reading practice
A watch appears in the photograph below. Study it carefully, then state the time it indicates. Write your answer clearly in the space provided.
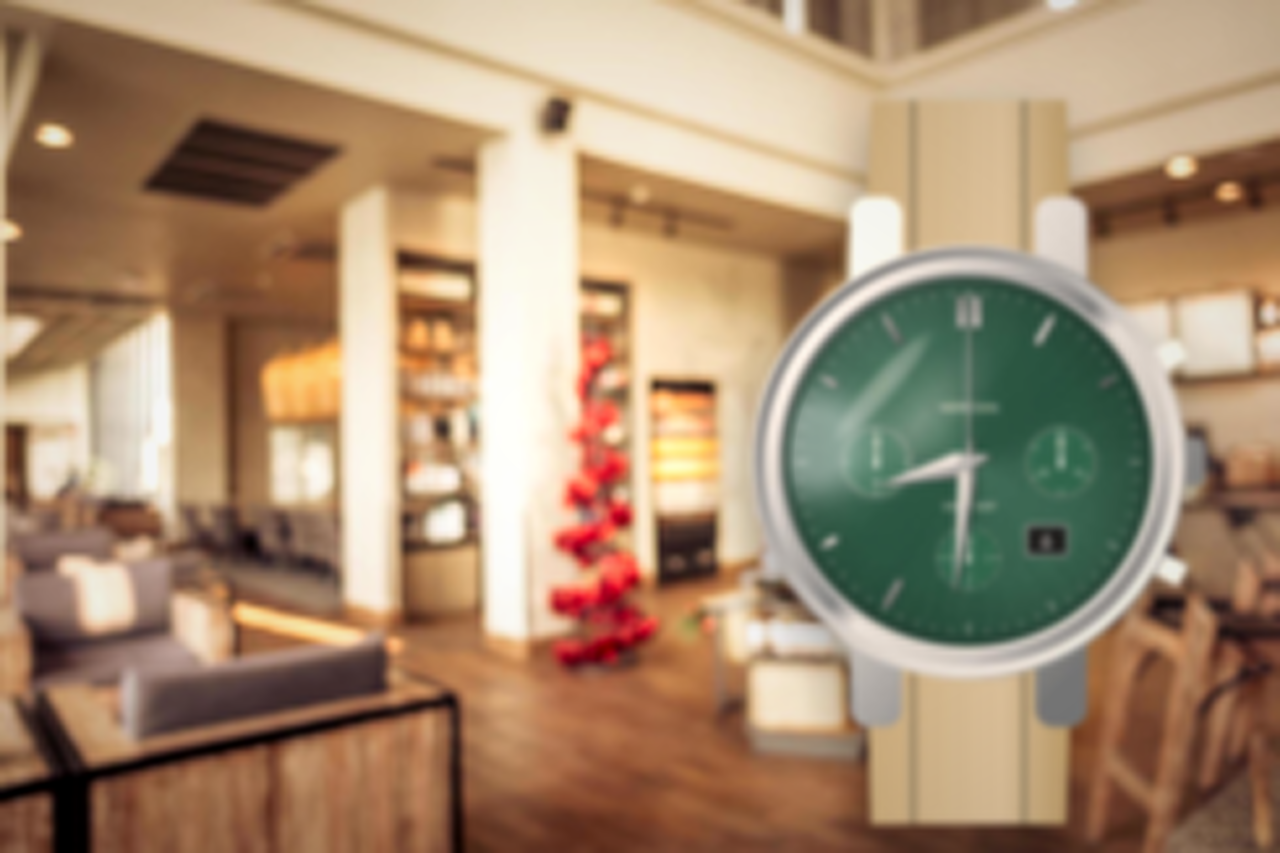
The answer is 8:31
